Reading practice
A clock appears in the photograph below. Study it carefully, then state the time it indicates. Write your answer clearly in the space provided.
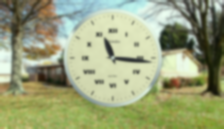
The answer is 11:16
